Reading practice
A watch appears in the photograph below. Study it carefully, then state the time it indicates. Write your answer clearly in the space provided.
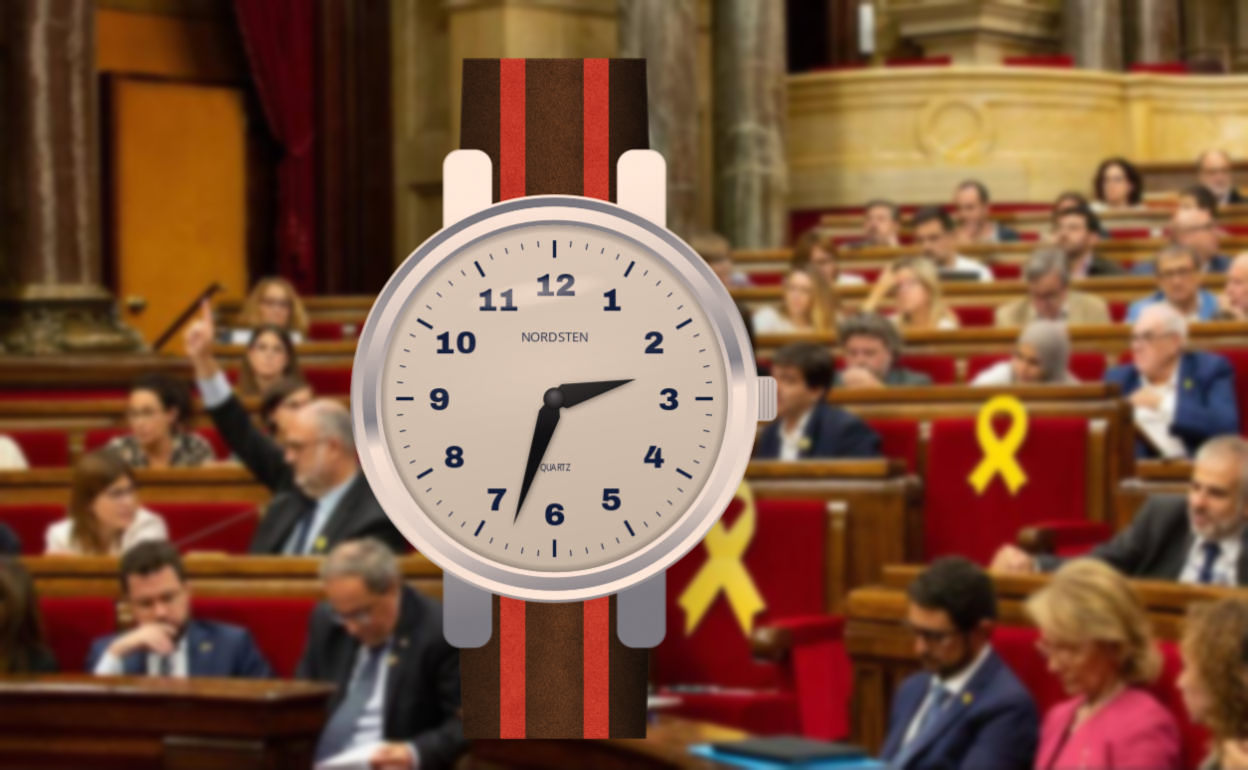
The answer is 2:33
